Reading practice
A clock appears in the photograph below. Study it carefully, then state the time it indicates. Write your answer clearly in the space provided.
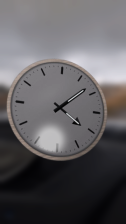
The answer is 4:08
